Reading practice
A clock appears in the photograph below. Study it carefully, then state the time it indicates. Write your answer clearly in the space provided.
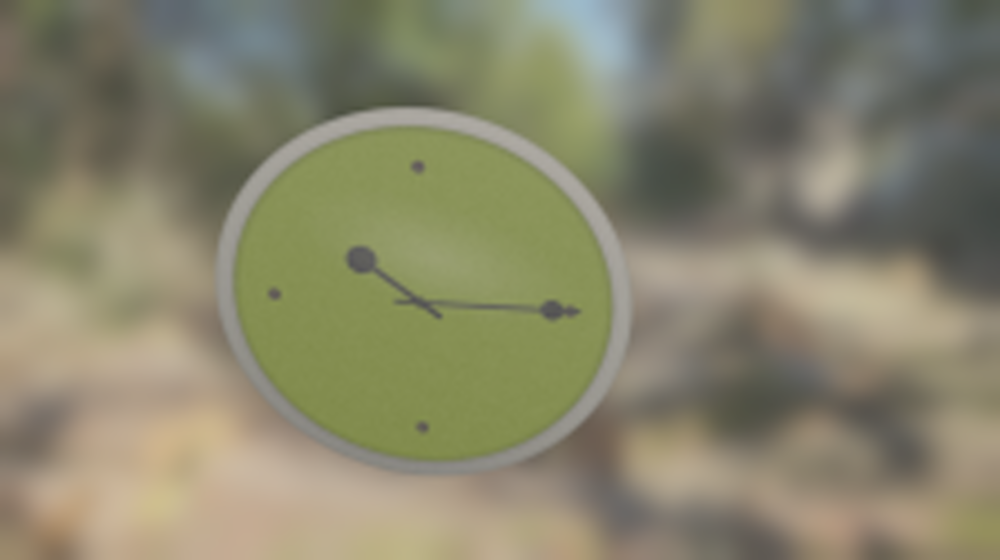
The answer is 10:15
